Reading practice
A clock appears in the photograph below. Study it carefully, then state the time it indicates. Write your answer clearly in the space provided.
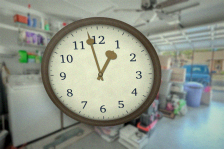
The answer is 12:58
